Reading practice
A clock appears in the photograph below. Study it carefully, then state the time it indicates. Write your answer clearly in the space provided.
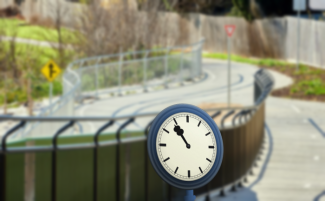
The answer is 10:54
